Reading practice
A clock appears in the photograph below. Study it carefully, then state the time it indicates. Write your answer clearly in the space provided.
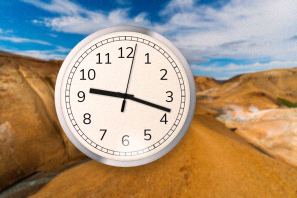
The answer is 9:18:02
